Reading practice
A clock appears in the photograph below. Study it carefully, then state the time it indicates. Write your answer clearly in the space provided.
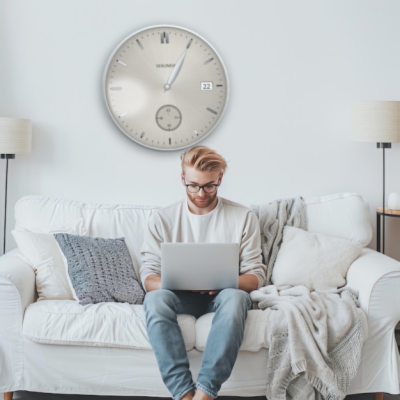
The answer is 1:05
